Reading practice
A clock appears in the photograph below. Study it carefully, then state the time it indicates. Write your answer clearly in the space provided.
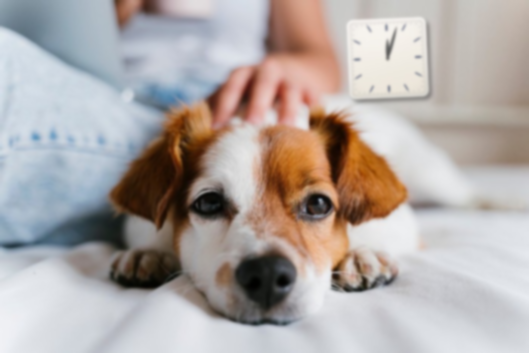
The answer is 12:03
